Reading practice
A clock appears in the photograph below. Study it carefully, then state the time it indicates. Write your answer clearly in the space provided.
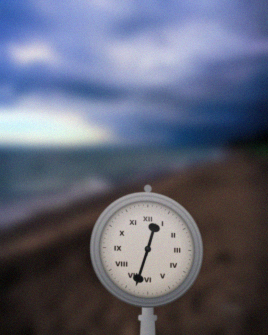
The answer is 12:33
